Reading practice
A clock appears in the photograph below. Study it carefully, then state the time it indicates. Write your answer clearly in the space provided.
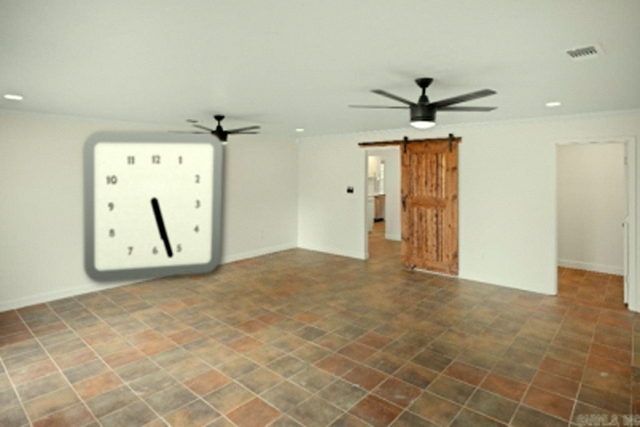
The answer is 5:27
